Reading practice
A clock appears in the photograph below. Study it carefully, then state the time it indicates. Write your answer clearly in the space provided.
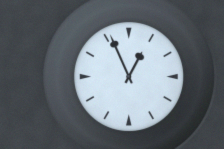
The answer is 12:56
